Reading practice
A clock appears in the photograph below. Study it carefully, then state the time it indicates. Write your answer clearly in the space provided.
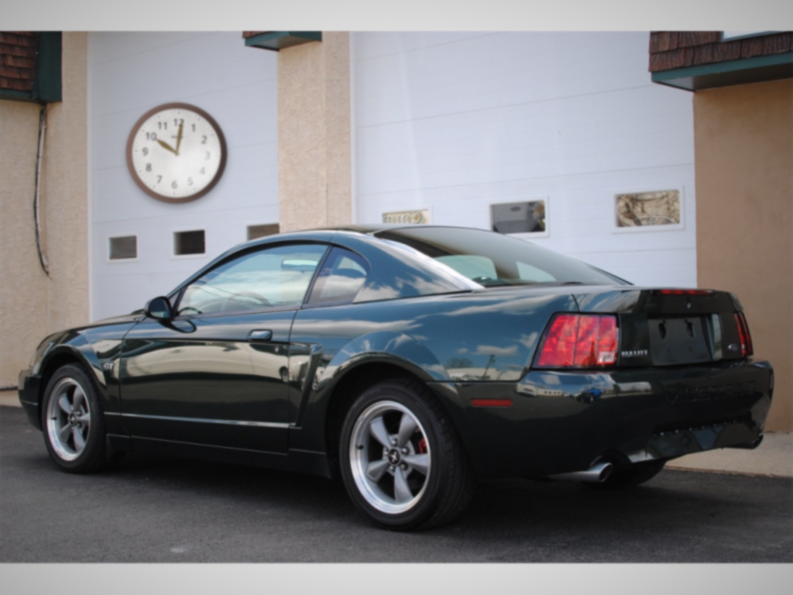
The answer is 10:01
